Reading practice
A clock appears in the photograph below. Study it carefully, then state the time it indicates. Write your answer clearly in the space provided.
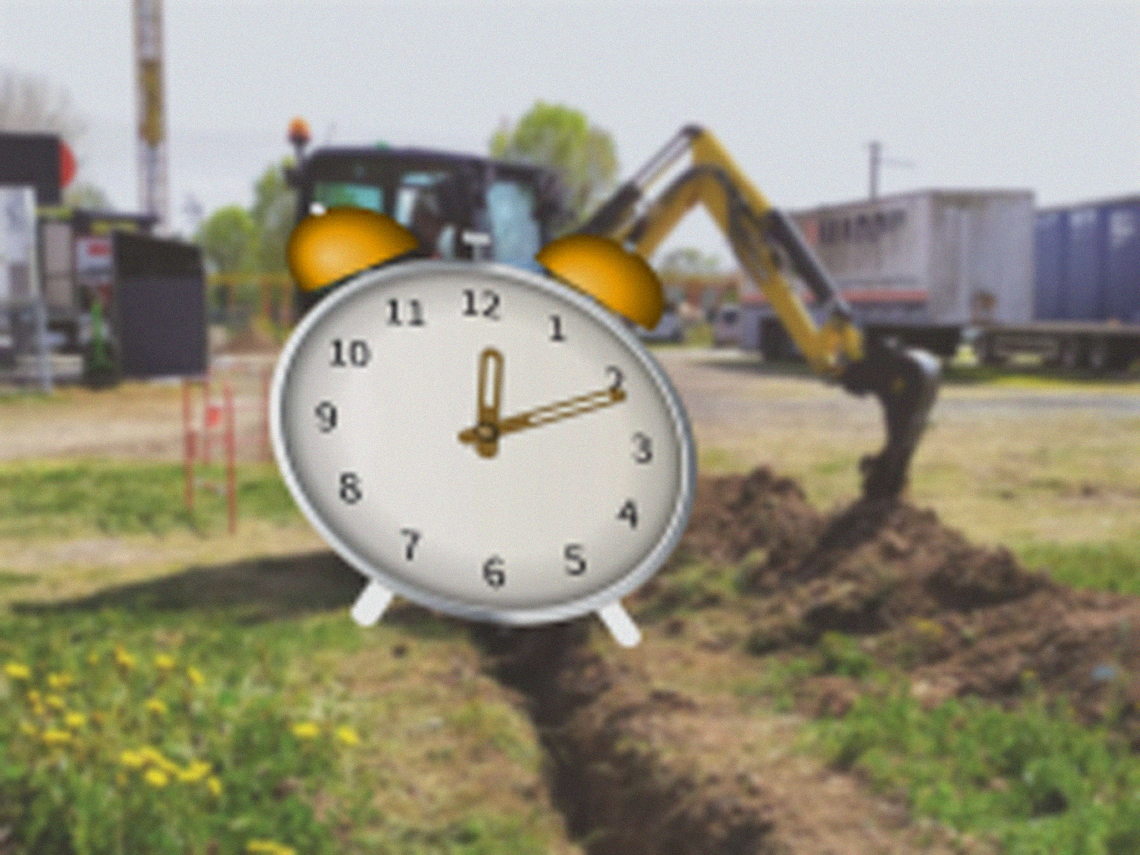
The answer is 12:11
